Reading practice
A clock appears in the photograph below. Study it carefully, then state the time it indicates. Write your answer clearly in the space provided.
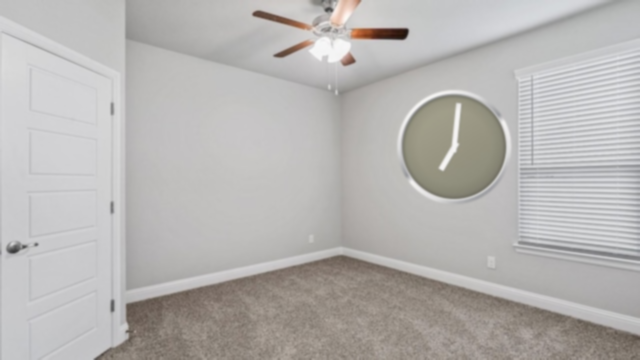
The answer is 7:01
